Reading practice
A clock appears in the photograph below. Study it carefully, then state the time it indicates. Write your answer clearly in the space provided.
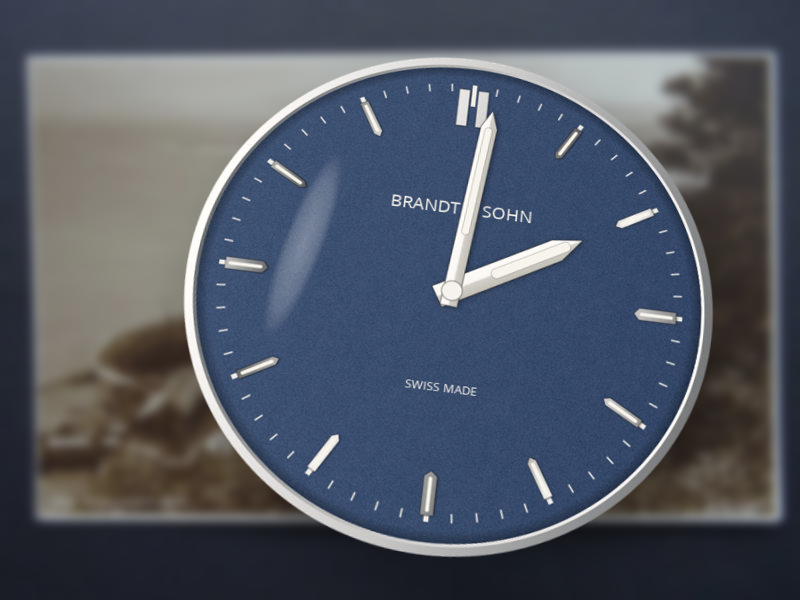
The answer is 2:01
